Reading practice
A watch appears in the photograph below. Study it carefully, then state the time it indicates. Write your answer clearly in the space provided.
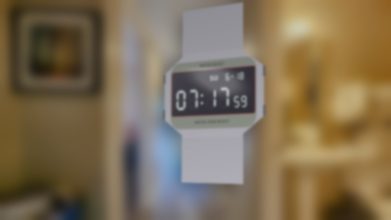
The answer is 7:17
